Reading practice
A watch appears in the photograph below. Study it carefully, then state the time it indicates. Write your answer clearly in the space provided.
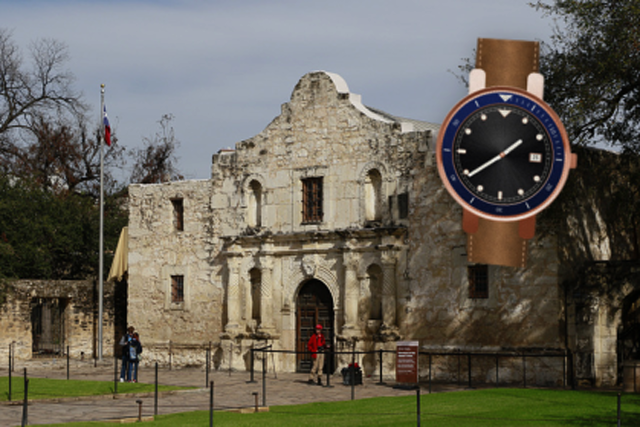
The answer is 1:39
